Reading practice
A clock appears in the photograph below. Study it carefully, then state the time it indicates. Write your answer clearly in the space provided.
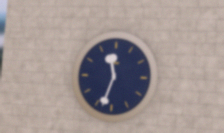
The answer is 11:33
